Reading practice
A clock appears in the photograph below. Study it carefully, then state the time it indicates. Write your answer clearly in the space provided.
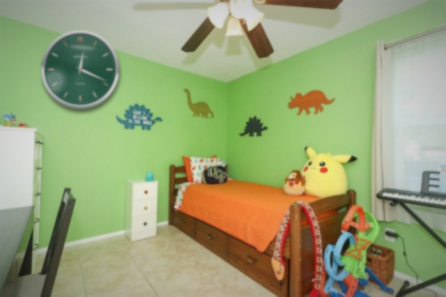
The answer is 12:19
